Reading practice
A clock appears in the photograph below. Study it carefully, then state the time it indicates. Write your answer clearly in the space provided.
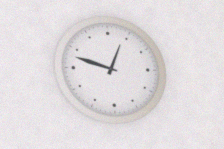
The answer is 12:48
